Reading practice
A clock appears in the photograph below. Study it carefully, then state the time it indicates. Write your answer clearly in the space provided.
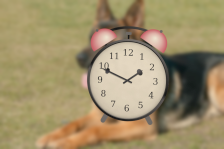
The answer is 1:49
